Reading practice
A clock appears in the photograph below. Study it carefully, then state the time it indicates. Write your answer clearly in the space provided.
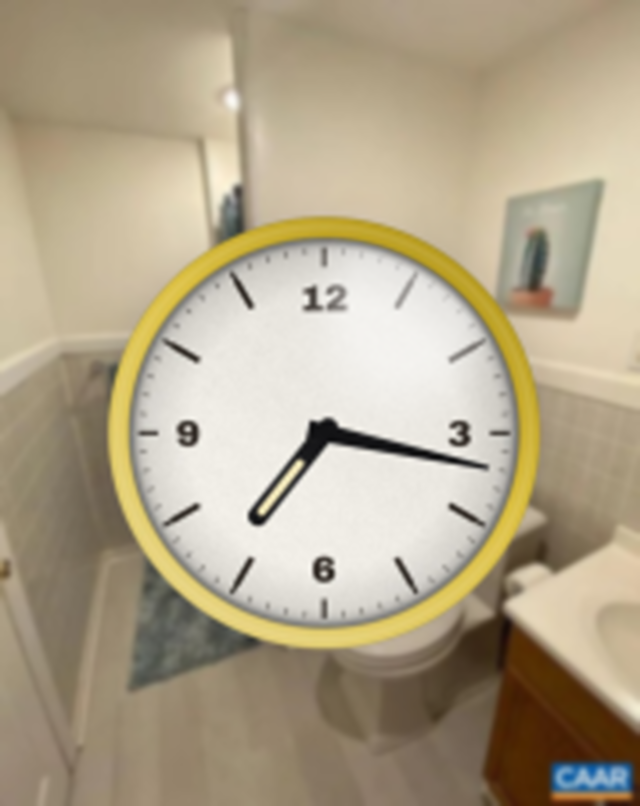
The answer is 7:17
